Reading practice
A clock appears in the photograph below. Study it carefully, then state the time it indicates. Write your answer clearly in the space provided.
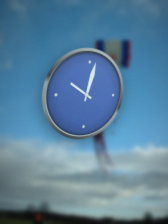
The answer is 10:02
